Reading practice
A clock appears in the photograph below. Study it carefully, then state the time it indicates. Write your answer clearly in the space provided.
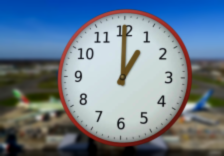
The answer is 1:00
